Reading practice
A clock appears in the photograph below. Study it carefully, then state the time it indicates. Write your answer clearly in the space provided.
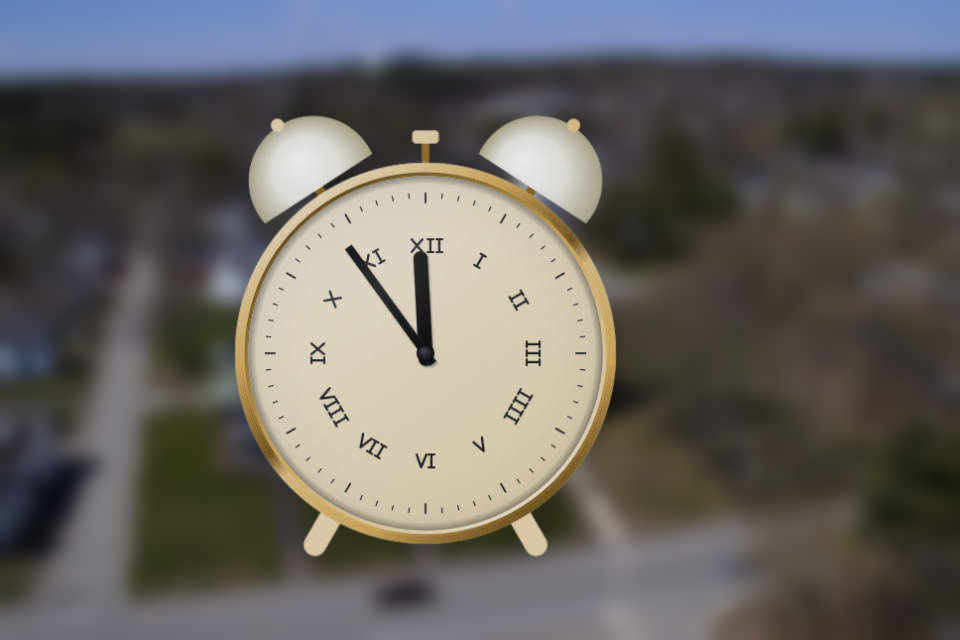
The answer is 11:54
